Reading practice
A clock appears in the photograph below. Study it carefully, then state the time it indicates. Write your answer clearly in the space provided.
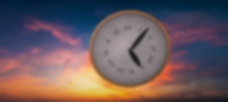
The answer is 5:07
